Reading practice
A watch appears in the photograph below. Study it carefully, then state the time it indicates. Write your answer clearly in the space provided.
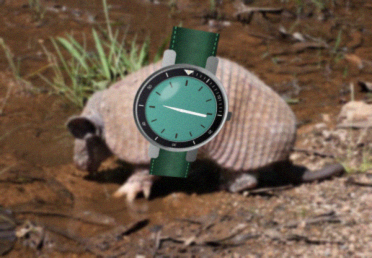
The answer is 9:16
